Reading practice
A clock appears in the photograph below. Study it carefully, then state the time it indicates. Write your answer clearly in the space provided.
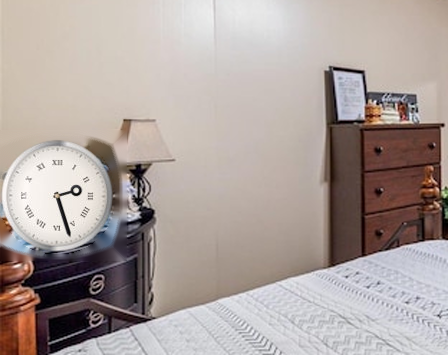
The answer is 2:27
